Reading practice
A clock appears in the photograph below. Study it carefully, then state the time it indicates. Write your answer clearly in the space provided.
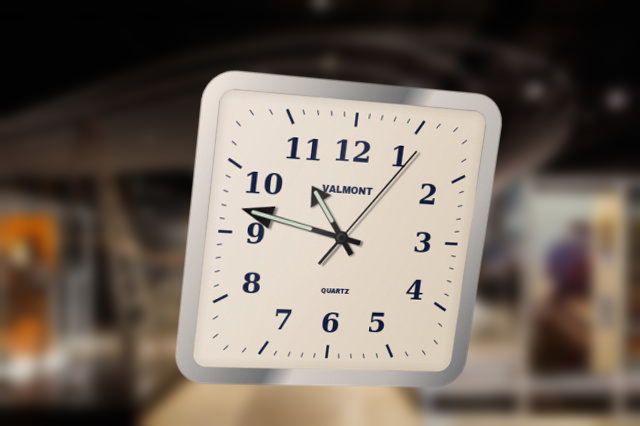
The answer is 10:47:06
